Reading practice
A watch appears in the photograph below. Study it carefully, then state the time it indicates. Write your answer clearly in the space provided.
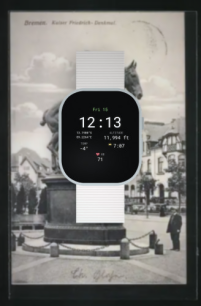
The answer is 12:13
